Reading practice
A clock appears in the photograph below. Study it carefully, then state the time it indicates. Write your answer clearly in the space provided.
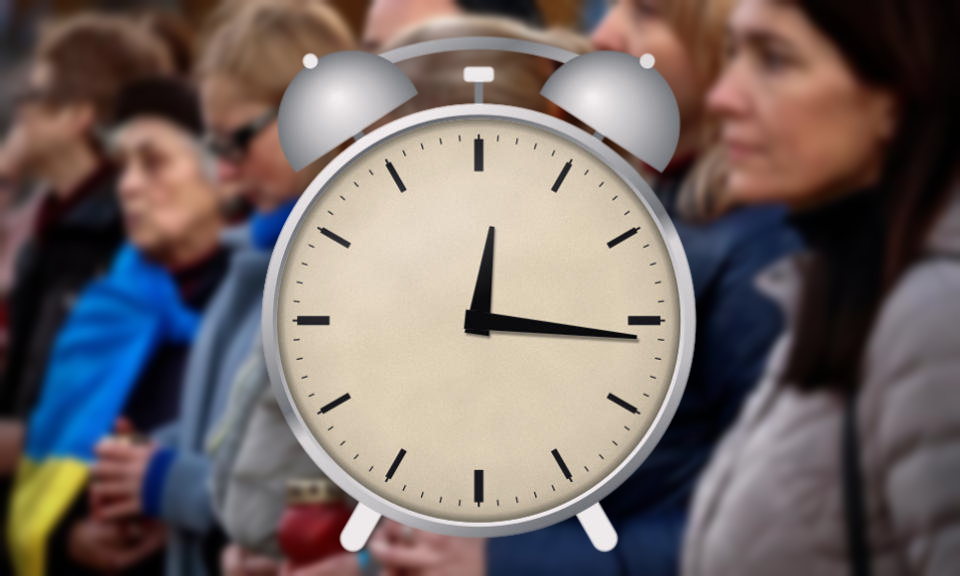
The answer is 12:16
